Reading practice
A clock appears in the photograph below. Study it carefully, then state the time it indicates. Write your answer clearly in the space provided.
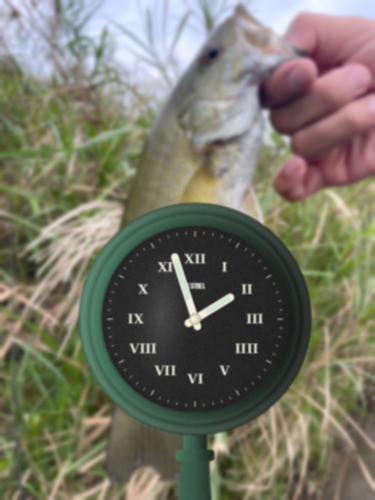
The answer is 1:57
